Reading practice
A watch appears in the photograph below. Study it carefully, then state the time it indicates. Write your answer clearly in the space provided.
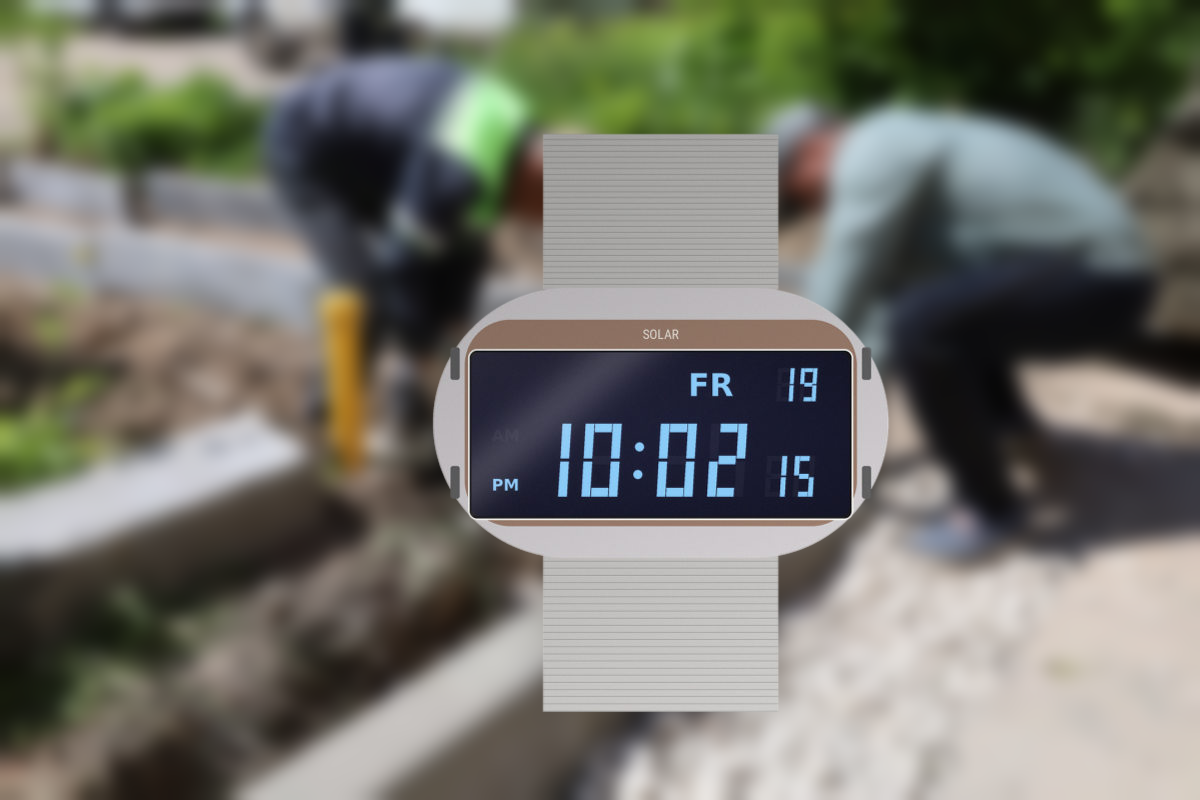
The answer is 10:02:15
